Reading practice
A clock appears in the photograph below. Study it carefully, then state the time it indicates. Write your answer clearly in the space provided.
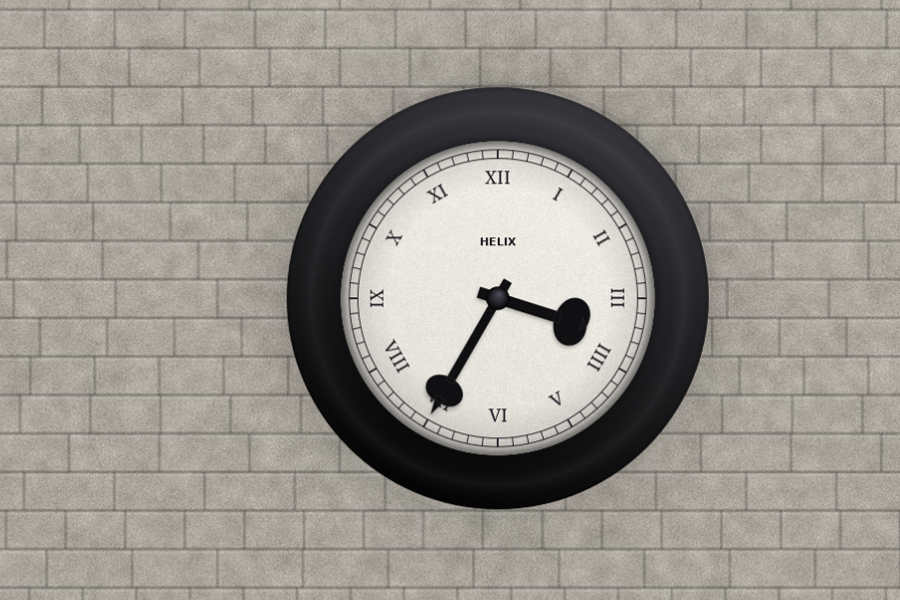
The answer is 3:35
